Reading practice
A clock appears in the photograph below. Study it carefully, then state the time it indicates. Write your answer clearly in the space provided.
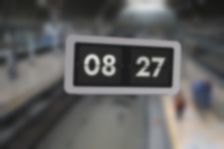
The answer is 8:27
